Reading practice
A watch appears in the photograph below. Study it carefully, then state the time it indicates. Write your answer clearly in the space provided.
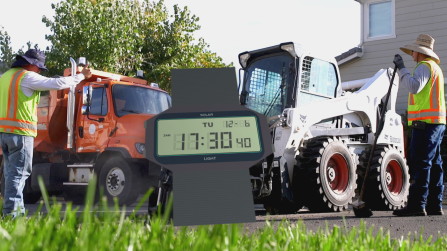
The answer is 17:30:40
